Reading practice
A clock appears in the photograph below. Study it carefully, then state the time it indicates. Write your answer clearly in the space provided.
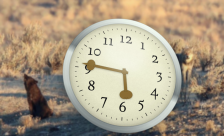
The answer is 5:46
